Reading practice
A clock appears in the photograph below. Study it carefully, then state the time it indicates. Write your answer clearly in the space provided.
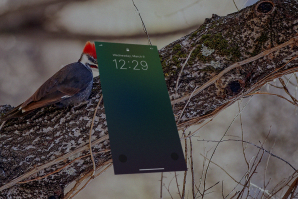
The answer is 12:29
